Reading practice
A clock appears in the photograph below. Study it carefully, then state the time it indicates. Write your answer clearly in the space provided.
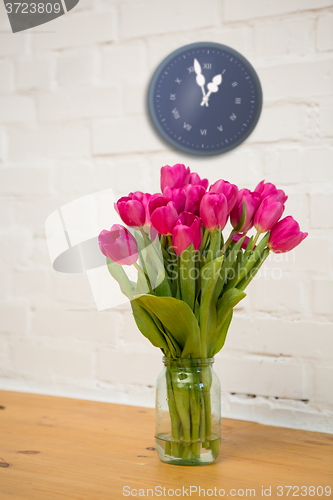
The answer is 12:57
